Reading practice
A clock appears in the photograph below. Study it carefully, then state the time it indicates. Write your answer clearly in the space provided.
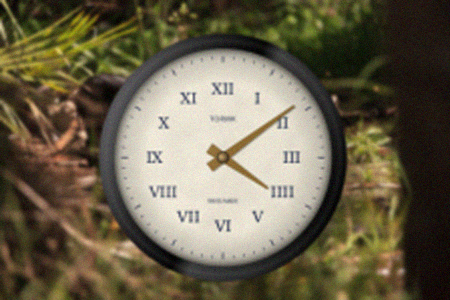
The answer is 4:09
